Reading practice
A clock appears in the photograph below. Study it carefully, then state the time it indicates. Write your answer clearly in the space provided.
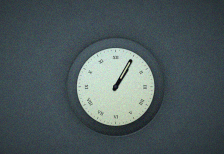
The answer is 1:05
